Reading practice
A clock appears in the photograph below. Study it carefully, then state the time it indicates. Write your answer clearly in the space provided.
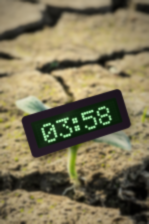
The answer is 3:58
